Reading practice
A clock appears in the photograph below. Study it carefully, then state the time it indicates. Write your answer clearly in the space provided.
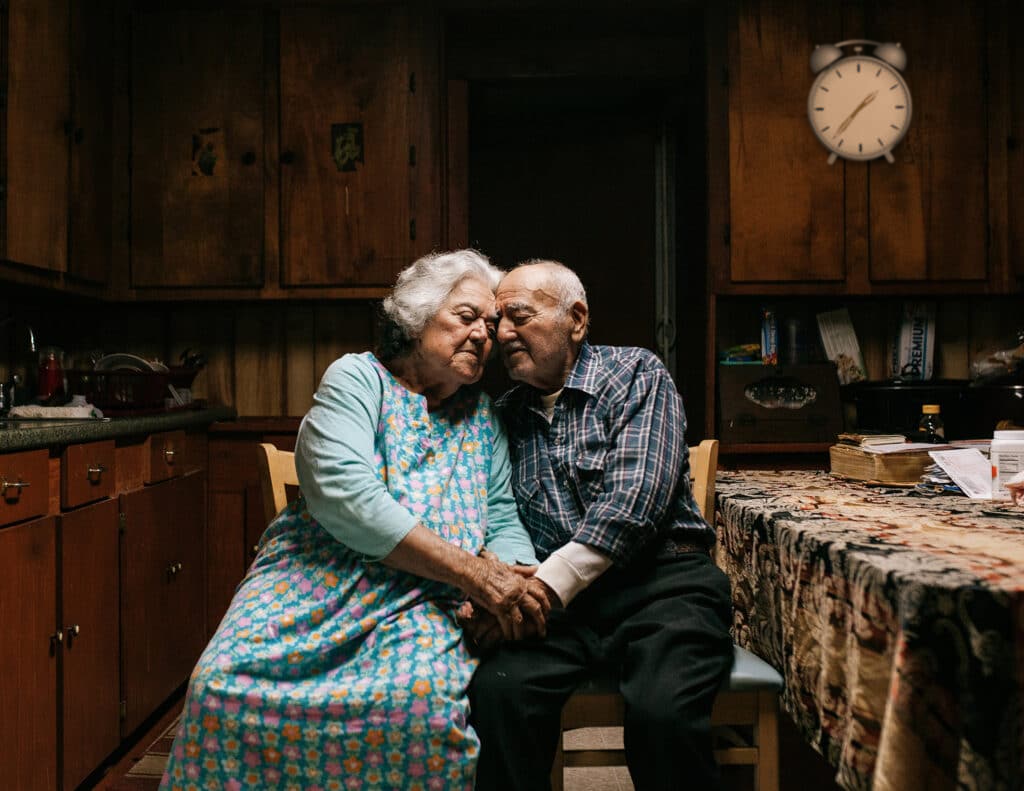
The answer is 1:37
